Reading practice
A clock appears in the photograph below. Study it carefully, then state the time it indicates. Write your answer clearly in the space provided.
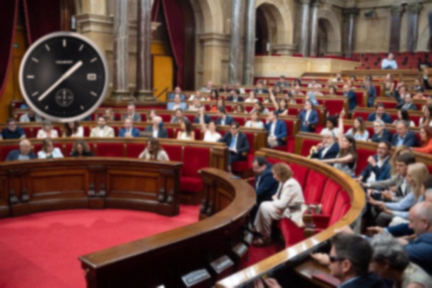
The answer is 1:38
